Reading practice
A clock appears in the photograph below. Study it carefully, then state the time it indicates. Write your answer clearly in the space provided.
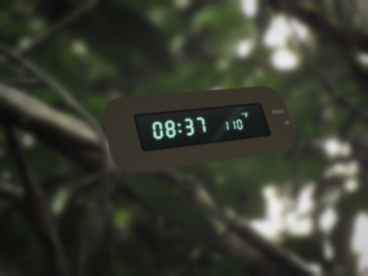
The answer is 8:37
